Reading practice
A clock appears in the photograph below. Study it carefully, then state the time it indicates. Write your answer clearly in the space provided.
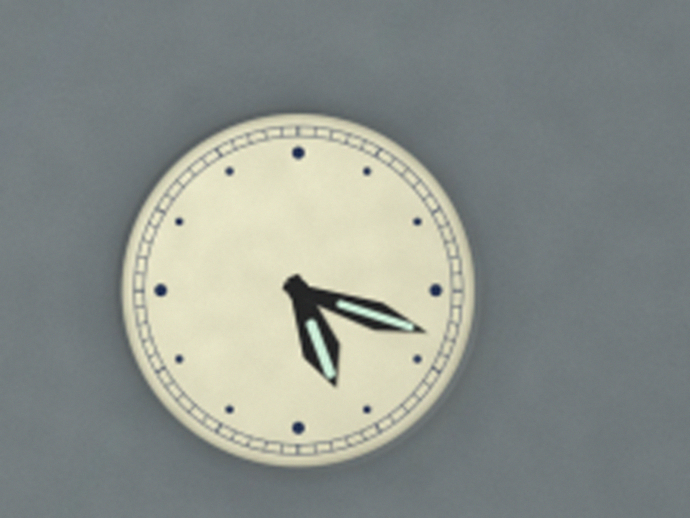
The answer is 5:18
